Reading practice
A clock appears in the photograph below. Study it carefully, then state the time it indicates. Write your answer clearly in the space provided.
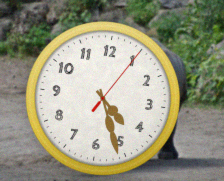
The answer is 4:26:05
